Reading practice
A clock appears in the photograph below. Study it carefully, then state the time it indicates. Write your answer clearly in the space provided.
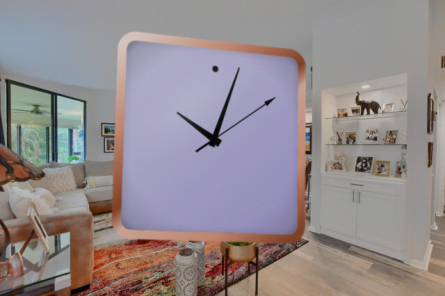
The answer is 10:03:09
